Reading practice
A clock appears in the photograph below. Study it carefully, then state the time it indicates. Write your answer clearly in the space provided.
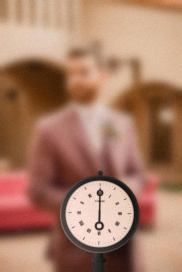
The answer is 6:00
